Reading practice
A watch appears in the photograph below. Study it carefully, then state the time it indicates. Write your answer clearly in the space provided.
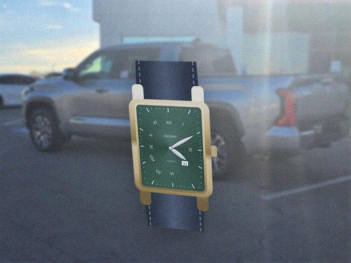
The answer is 4:10
